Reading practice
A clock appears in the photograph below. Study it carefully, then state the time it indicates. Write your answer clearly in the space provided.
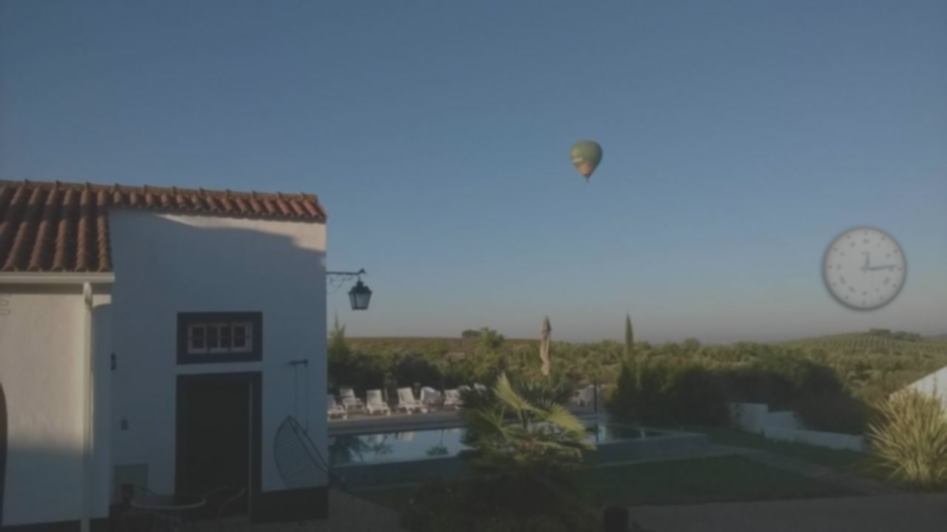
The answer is 12:14
